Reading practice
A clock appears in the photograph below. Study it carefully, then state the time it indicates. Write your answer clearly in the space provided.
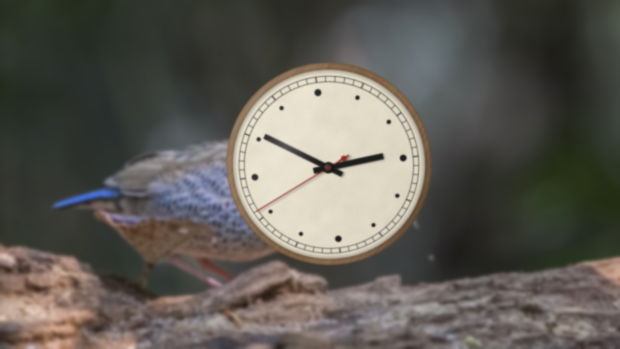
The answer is 2:50:41
